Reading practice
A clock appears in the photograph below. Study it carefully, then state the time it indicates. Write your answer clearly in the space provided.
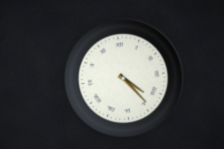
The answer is 4:24
